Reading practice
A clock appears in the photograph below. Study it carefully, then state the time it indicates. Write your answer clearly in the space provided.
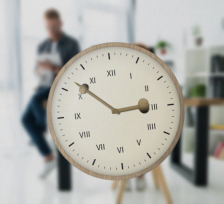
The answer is 2:52
